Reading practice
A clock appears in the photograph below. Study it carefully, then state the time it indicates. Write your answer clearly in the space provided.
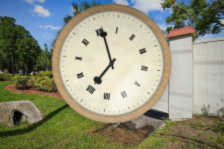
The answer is 8:01
